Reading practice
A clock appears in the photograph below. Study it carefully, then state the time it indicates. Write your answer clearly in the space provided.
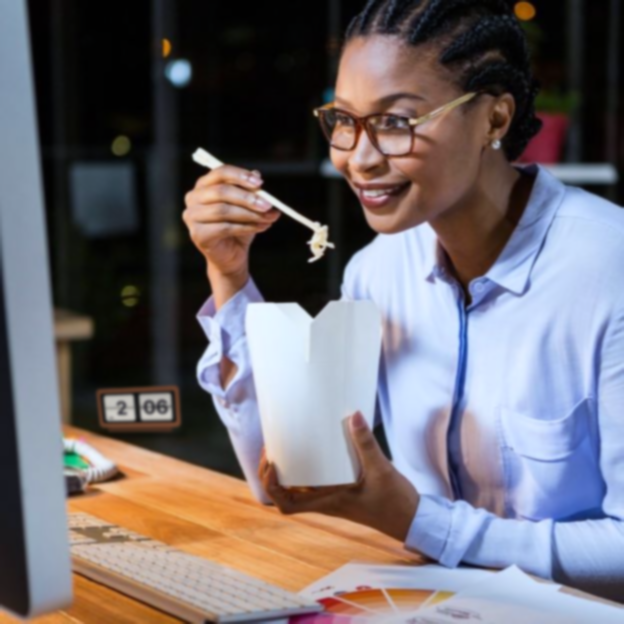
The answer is 2:06
